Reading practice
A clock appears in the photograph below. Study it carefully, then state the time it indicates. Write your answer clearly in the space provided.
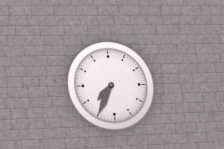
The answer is 7:35
